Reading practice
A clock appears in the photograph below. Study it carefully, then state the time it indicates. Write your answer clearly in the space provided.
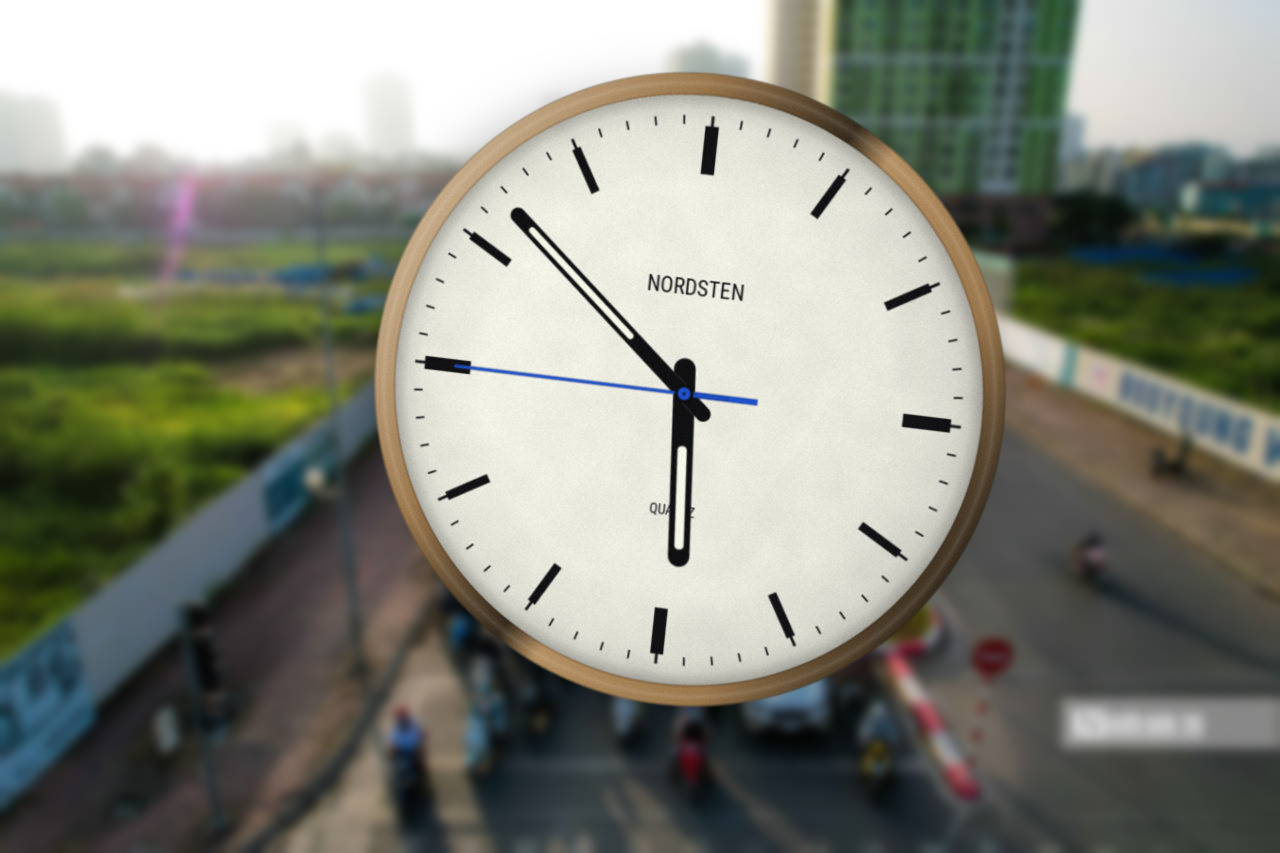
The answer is 5:51:45
